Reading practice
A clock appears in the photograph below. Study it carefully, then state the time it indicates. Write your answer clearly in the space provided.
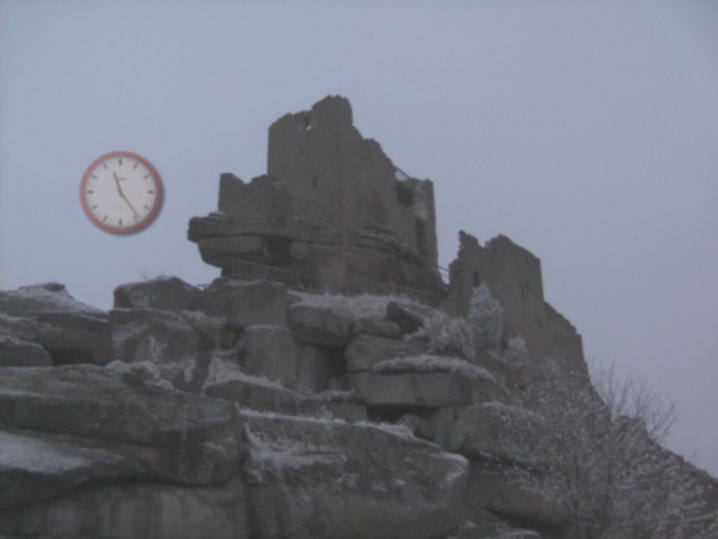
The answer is 11:24
